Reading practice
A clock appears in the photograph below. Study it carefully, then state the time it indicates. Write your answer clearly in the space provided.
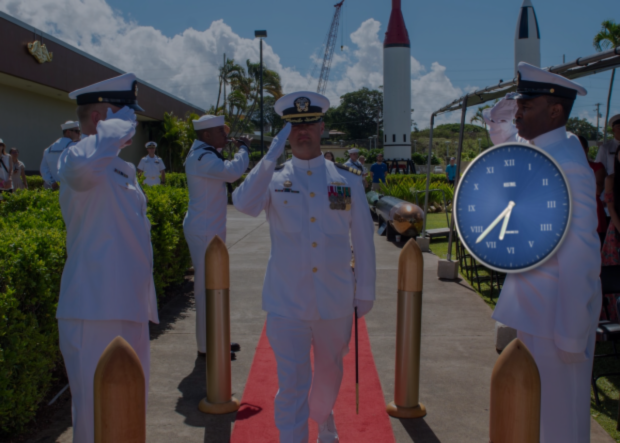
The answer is 6:38
